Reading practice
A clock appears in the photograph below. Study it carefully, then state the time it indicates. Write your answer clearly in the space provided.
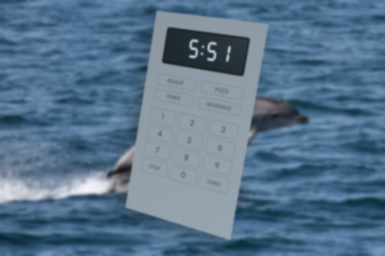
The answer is 5:51
